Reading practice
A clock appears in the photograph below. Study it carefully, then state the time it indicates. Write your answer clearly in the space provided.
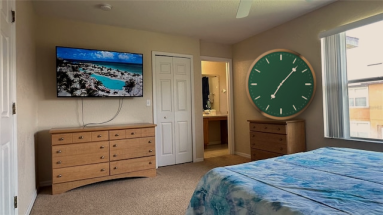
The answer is 7:07
